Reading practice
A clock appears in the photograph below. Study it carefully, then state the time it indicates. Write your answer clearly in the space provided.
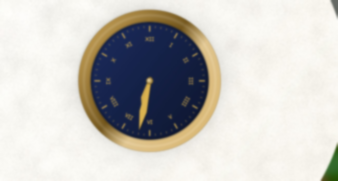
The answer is 6:32
